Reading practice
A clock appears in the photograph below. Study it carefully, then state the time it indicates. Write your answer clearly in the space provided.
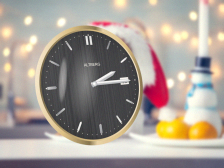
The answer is 2:15
